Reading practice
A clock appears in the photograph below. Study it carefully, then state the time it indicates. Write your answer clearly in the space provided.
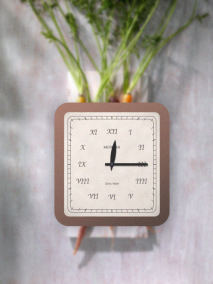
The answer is 12:15
